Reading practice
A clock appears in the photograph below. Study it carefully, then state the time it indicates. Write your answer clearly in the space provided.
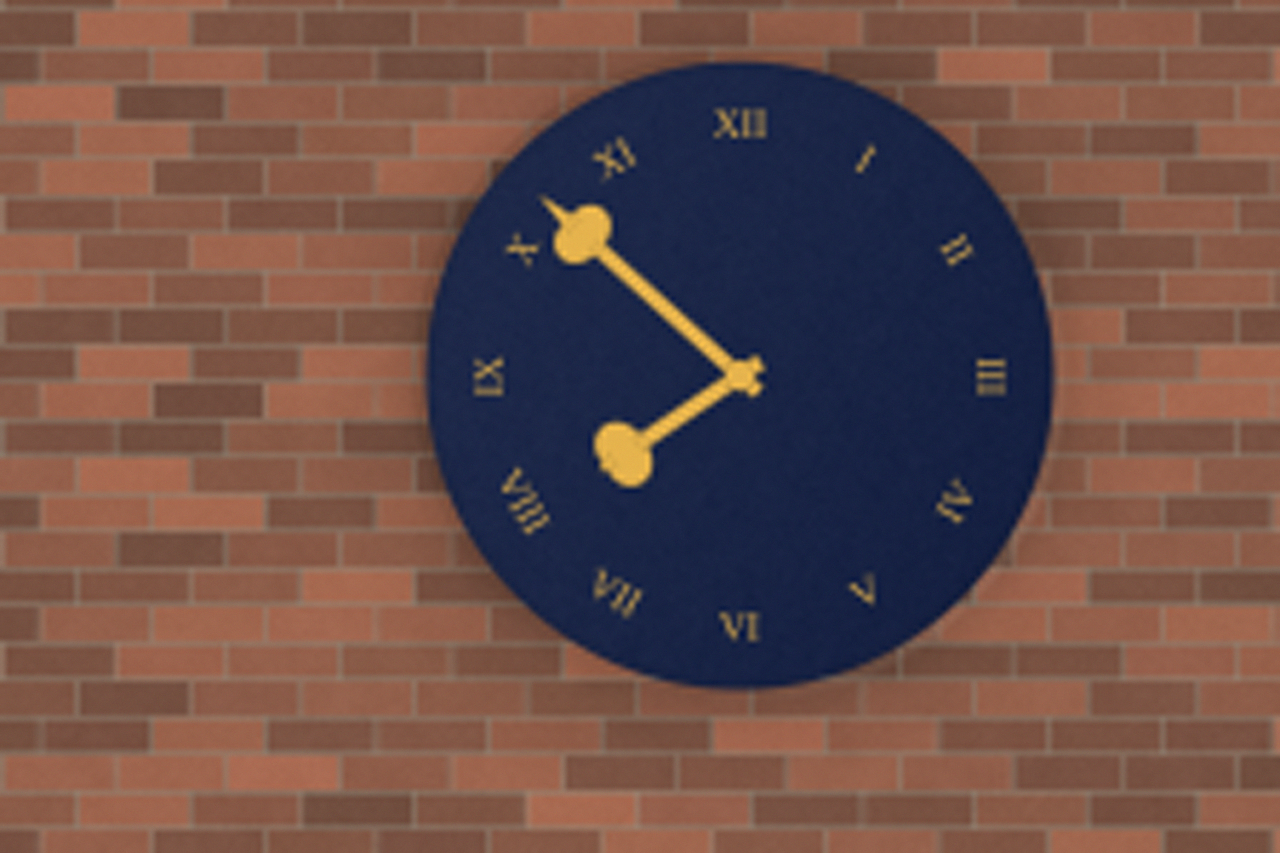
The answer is 7:52
